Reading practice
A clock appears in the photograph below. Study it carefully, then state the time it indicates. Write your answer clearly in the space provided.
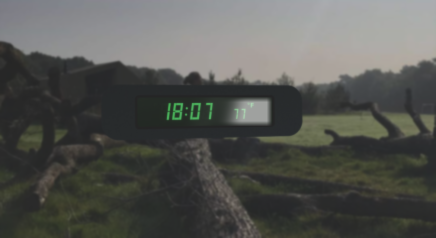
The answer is 18:07
